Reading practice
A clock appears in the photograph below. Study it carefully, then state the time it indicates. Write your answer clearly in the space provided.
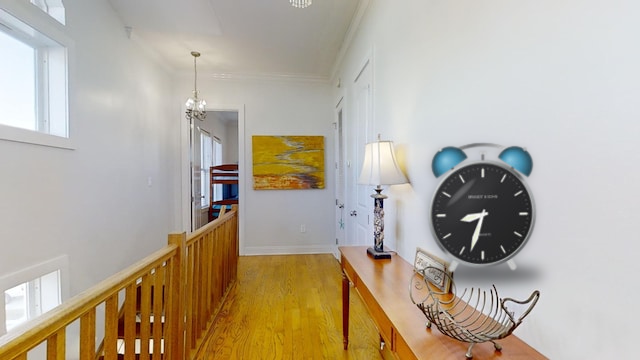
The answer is 8:33
